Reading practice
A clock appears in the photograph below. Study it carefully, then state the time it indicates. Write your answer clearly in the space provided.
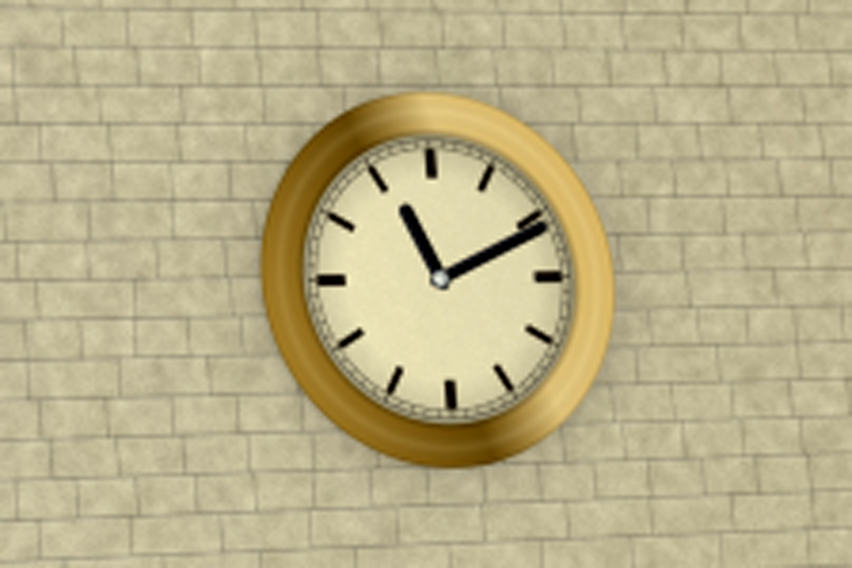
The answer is 11:11
